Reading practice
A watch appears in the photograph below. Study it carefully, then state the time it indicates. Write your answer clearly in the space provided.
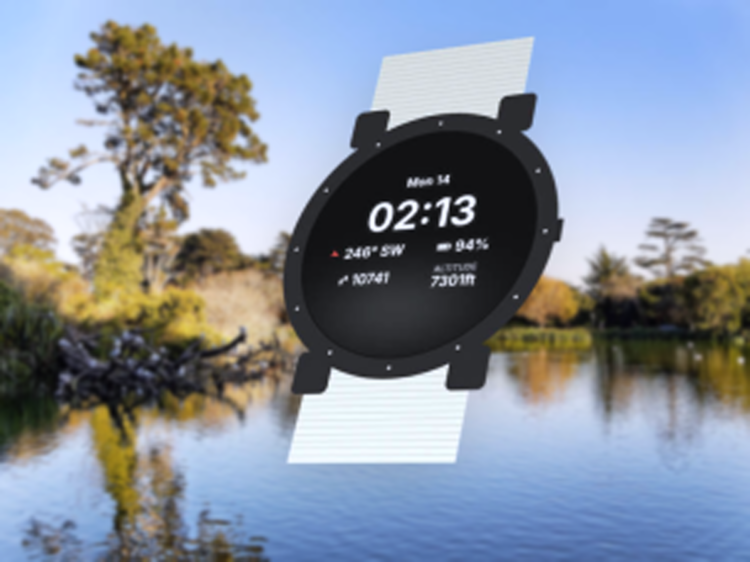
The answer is 2:13
